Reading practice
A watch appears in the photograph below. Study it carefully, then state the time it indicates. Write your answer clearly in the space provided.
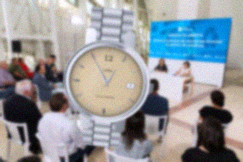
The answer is 12:55
